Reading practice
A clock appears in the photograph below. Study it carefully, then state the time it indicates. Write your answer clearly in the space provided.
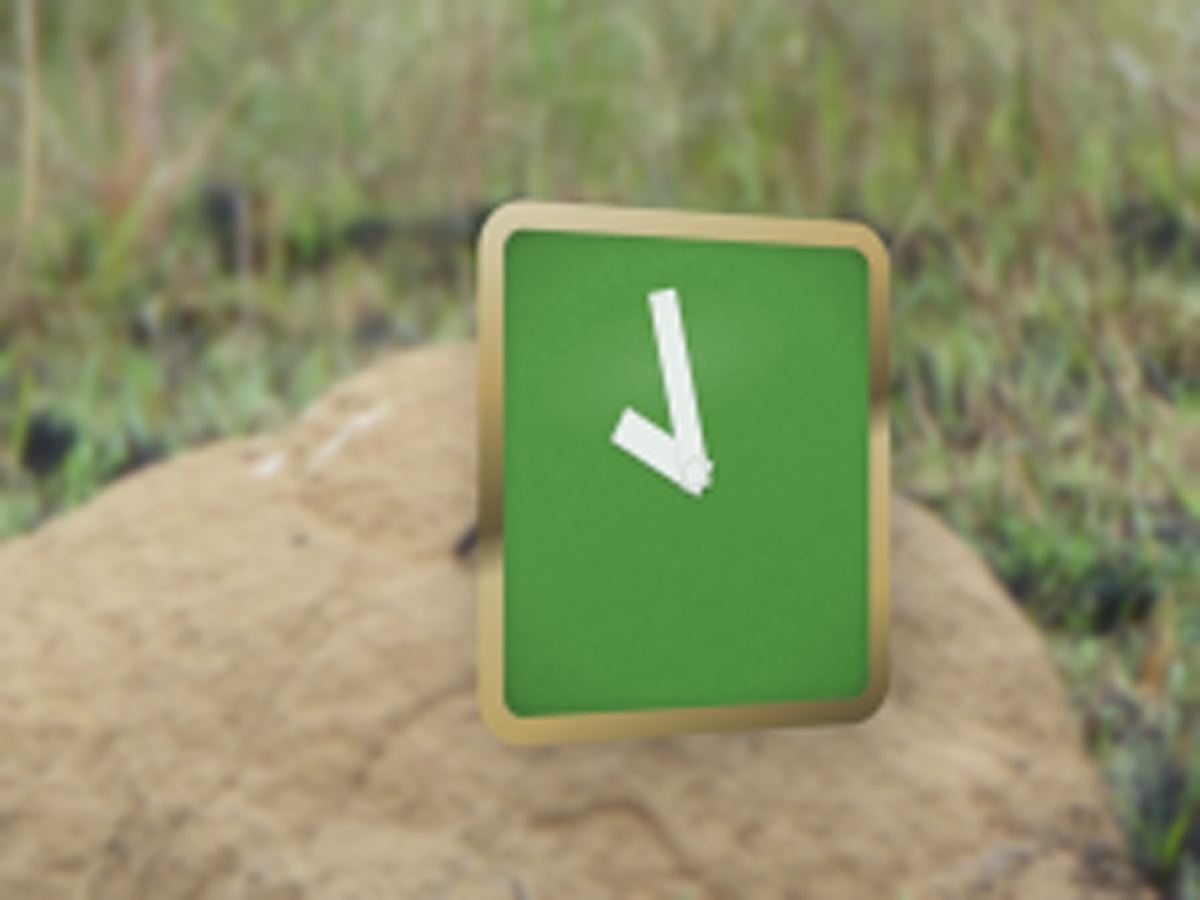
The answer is 9:58
